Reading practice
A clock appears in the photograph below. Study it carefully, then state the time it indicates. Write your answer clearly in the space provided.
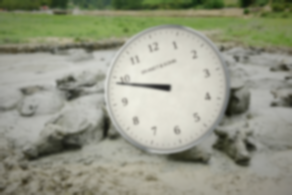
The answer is 9:49
